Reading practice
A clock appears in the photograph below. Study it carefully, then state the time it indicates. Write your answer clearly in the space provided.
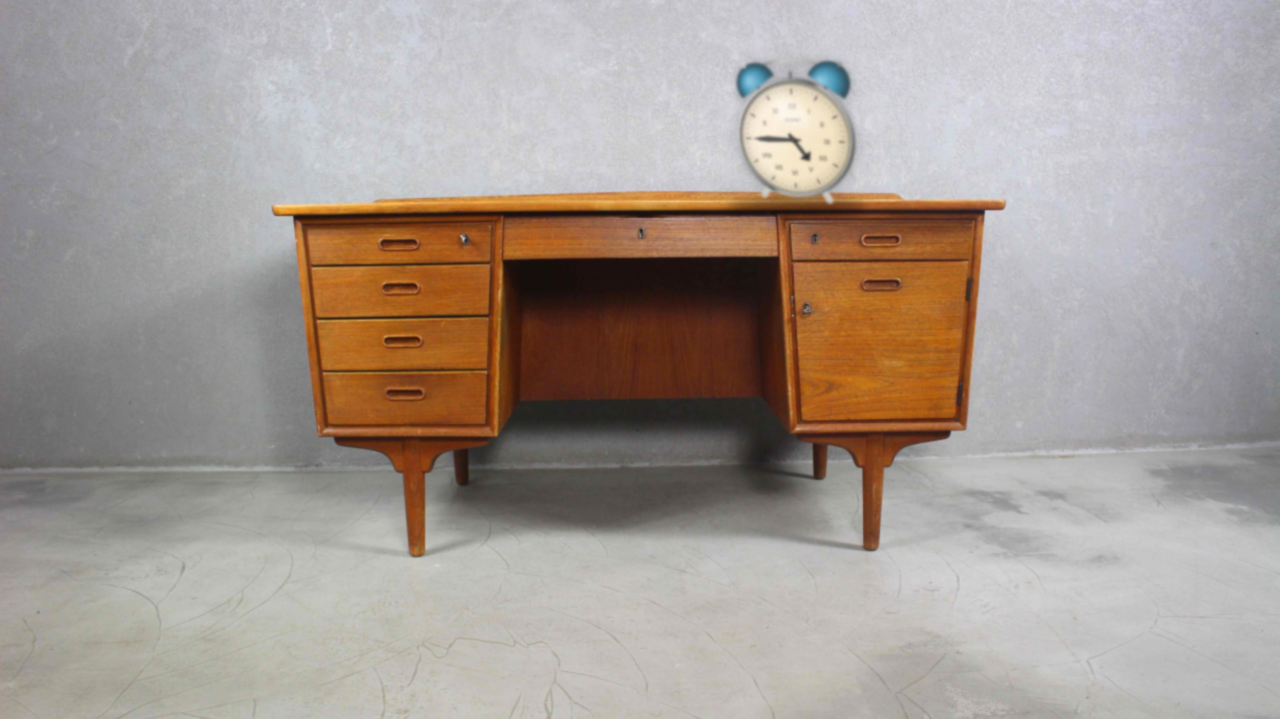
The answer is 4:45
